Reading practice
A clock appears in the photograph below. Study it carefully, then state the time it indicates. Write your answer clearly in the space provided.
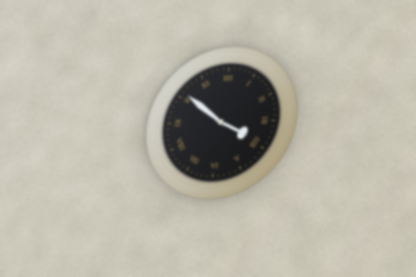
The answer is 3:51
